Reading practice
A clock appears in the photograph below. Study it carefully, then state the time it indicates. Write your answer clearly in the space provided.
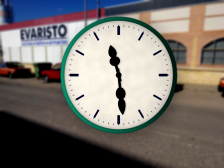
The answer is 11:29
